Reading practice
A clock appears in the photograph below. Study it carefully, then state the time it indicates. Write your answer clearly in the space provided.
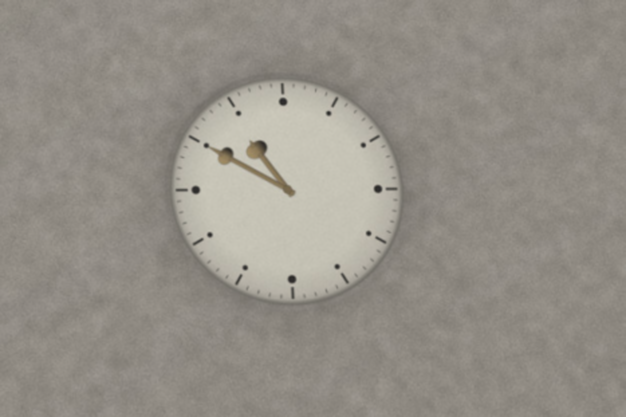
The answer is 10:50
